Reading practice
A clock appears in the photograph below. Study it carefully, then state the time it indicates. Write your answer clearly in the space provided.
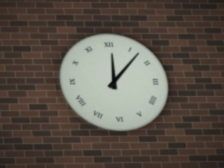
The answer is 12:07
